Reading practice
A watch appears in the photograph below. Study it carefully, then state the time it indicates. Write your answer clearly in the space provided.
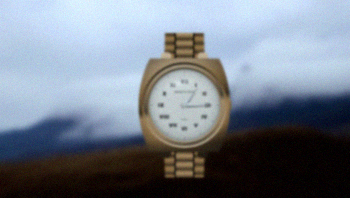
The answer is 1:15
